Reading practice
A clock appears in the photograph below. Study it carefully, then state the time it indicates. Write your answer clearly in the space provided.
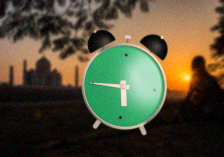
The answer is 5:45
